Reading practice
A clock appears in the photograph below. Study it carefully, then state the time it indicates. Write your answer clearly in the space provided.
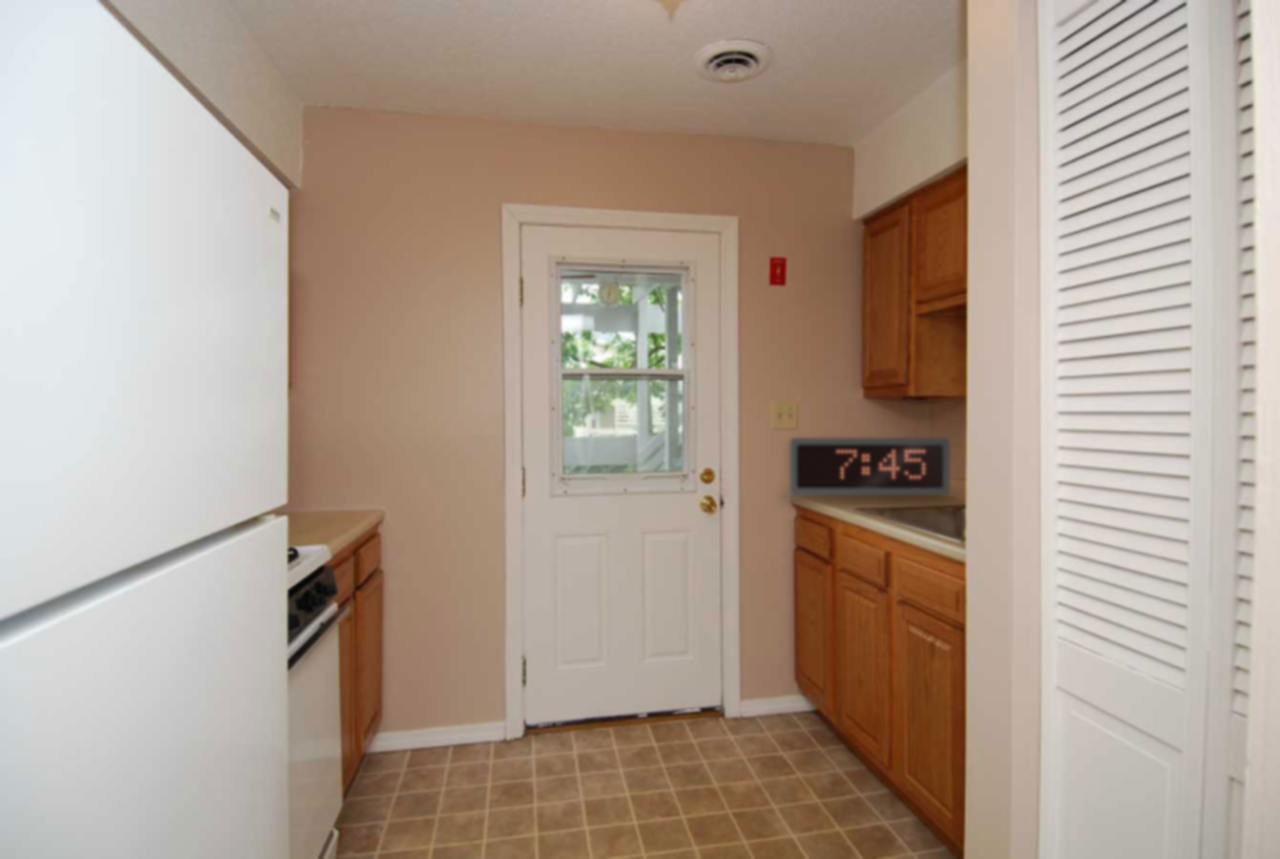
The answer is 7:45
